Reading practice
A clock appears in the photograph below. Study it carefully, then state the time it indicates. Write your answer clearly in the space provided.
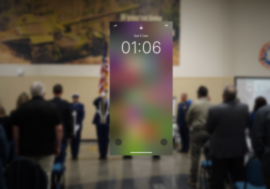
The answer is 1:06
